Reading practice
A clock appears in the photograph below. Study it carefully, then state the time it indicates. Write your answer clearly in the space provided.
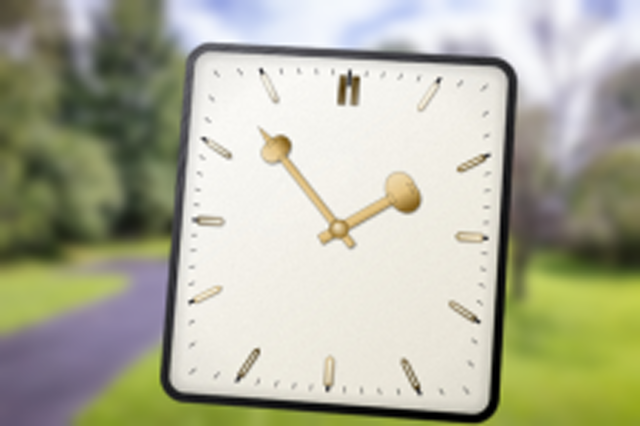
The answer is 1:53
